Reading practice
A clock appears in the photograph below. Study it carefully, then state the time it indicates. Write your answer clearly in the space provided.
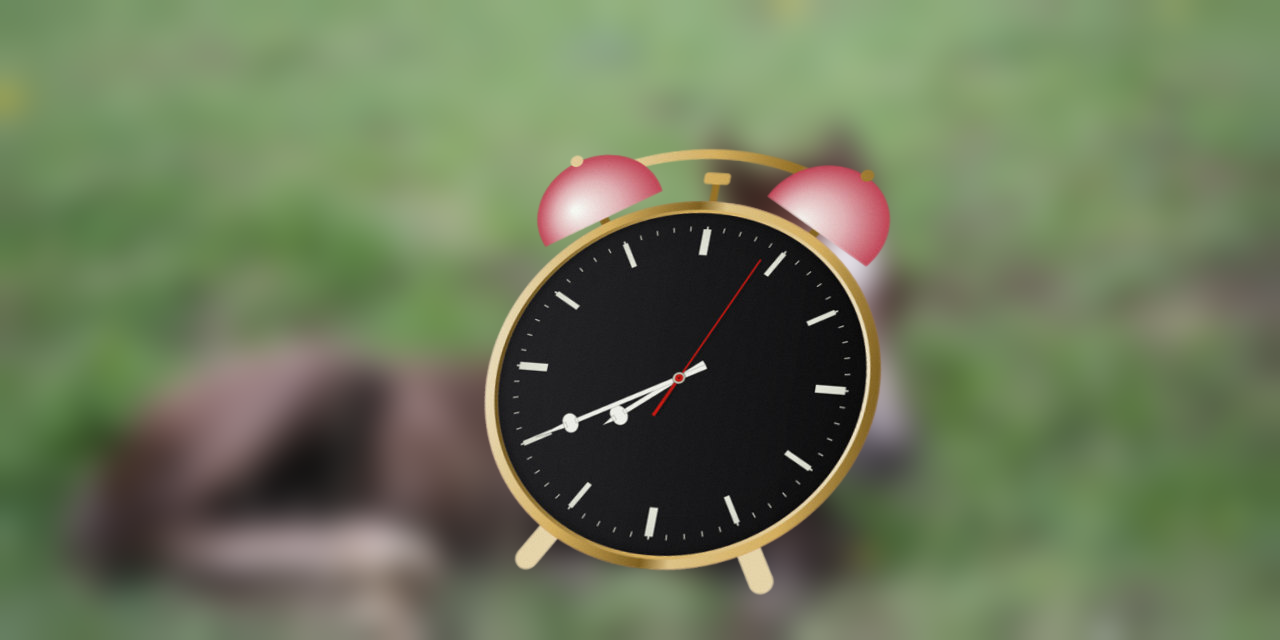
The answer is 7:40:04
